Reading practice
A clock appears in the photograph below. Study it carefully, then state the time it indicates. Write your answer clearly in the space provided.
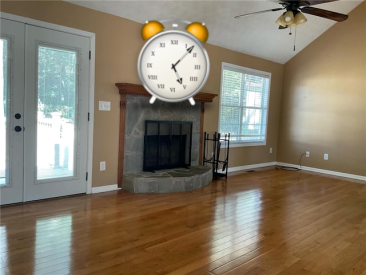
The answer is 5:07
